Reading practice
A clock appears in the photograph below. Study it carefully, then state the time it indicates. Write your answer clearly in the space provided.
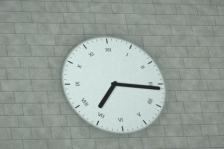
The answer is 7:16
